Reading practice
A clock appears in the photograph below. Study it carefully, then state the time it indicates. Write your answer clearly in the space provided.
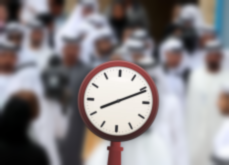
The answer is 8:11
